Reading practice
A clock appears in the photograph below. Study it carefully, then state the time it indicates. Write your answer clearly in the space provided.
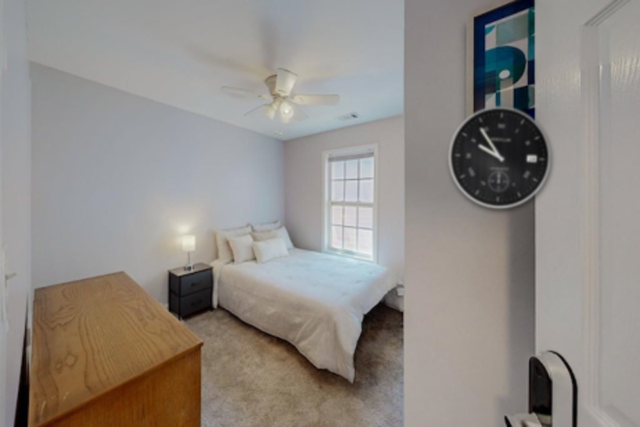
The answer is 9:54
